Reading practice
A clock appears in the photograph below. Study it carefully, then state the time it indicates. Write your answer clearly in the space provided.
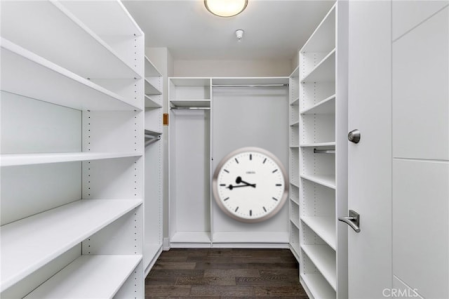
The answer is 9:44
